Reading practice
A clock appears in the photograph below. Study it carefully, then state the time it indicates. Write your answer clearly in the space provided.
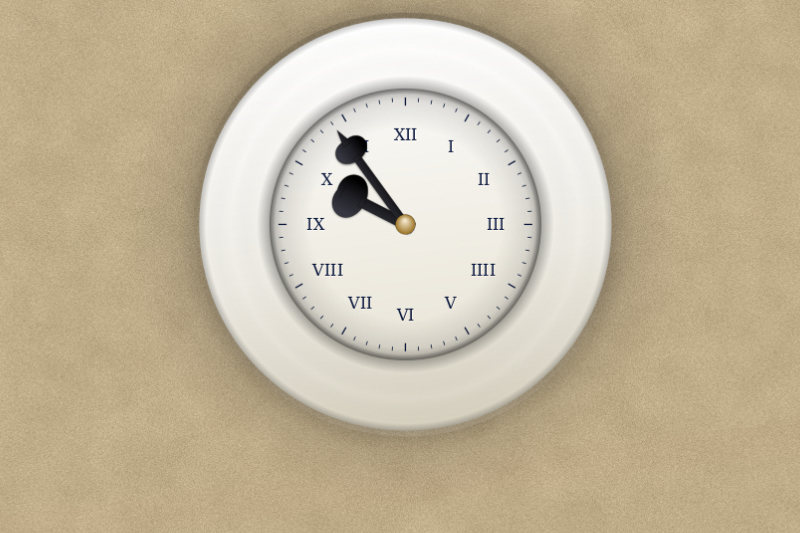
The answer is 9:54
